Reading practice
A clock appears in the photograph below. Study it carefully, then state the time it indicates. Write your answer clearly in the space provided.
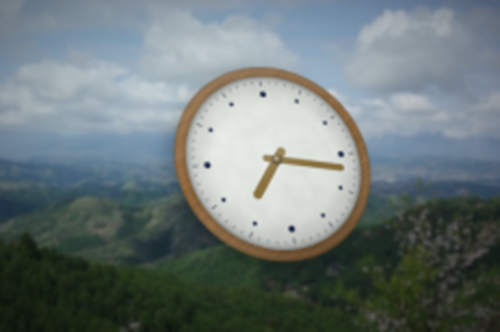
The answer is 7:17
